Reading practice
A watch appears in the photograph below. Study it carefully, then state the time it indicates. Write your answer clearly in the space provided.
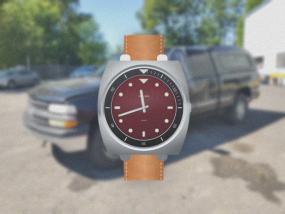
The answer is 11:42
